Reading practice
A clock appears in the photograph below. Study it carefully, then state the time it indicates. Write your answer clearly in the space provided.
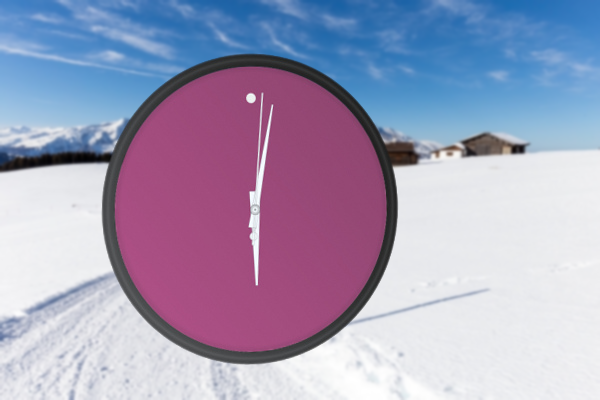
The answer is 6:02:01
